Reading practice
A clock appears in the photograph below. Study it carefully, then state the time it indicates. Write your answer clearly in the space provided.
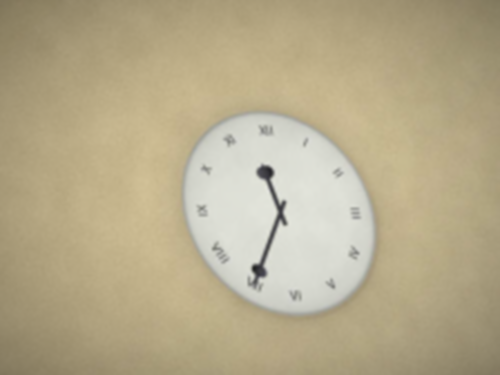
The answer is 11:35
